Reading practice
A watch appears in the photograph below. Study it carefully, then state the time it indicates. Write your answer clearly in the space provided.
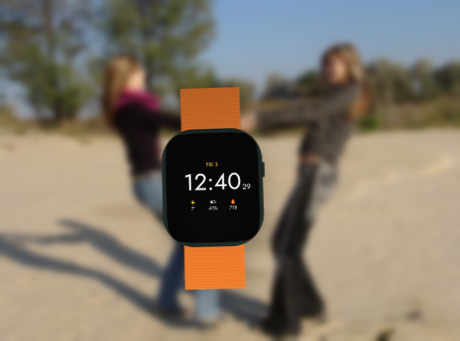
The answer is 12:40:29
